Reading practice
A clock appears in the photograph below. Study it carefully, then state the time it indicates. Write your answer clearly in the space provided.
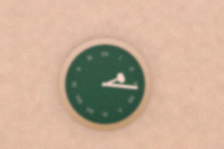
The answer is 2:16
